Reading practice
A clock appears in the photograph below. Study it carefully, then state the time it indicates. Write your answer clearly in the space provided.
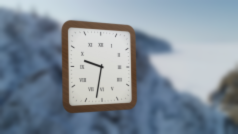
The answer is 9:32
